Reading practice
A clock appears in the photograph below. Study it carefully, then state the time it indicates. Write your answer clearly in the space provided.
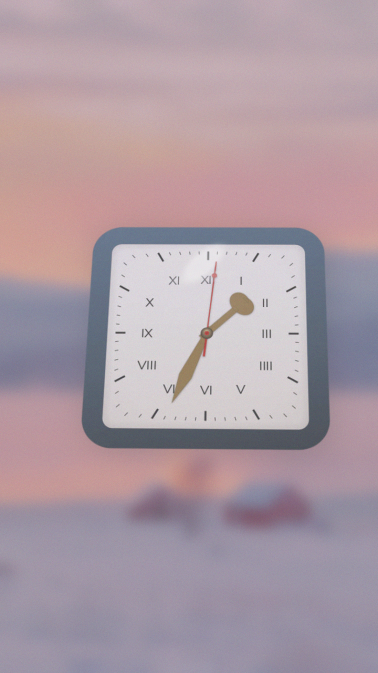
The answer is 1:34:01
